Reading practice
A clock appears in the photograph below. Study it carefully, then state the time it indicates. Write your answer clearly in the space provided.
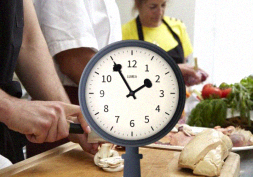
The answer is 1:55
